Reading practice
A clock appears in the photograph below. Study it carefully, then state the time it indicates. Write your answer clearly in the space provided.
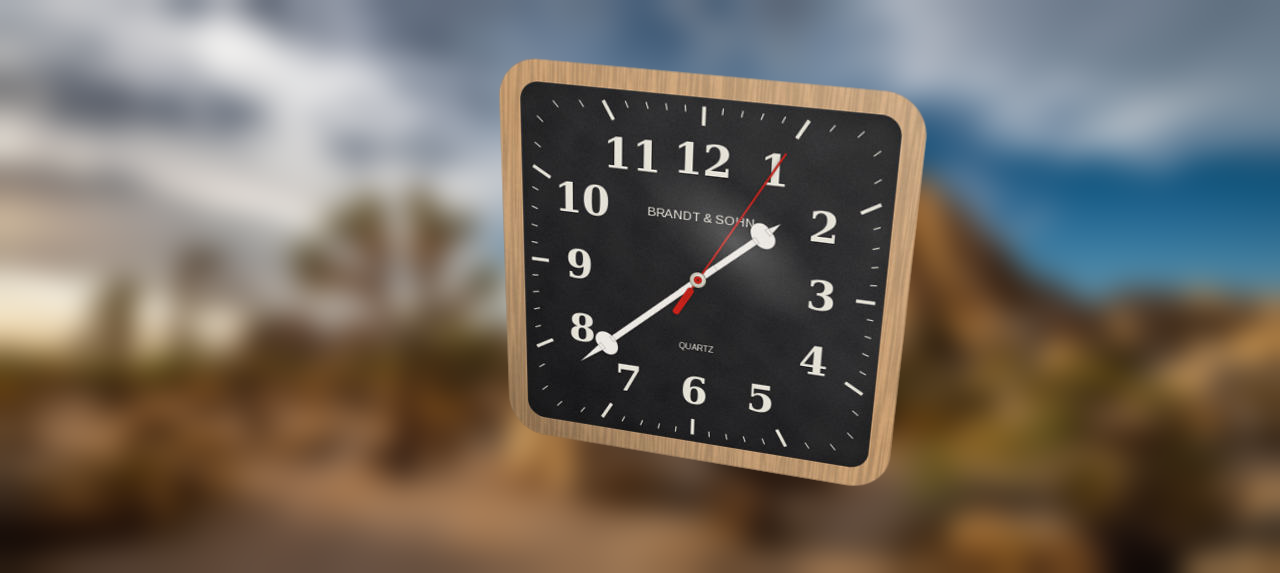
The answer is 1:38:05
